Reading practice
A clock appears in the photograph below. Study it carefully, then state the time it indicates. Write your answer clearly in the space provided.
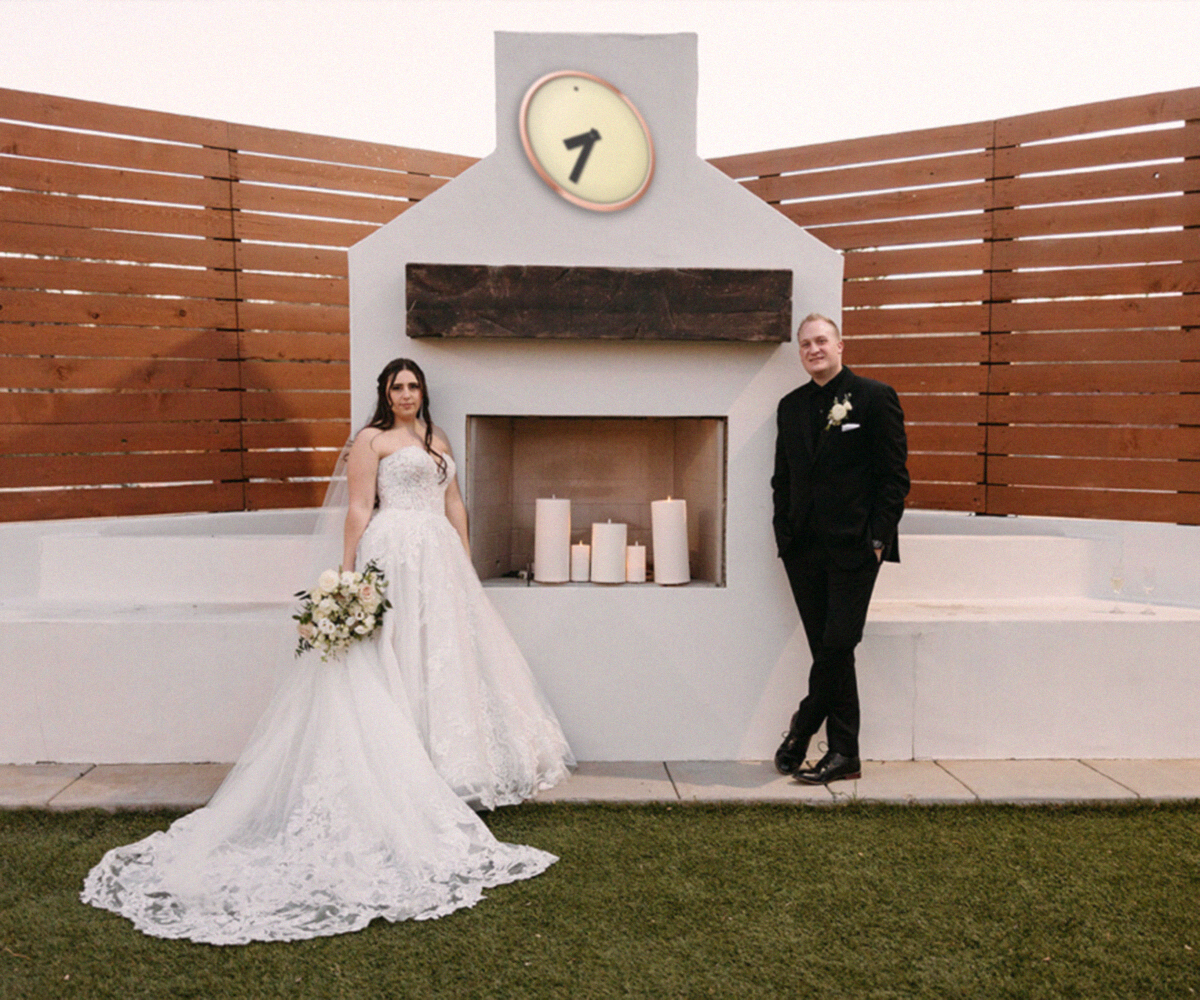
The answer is 8:37
